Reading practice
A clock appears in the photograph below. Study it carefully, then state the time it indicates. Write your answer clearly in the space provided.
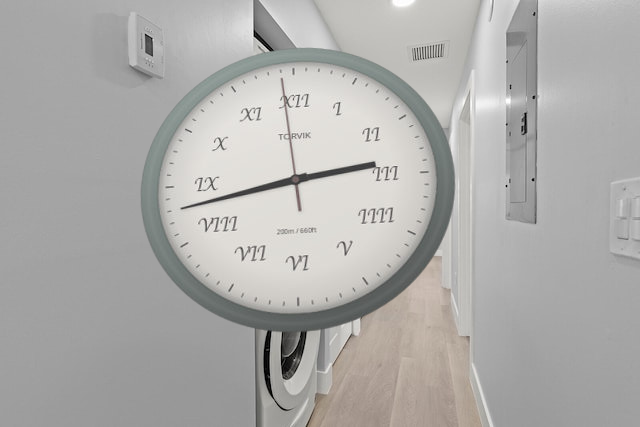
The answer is 2:42:59
